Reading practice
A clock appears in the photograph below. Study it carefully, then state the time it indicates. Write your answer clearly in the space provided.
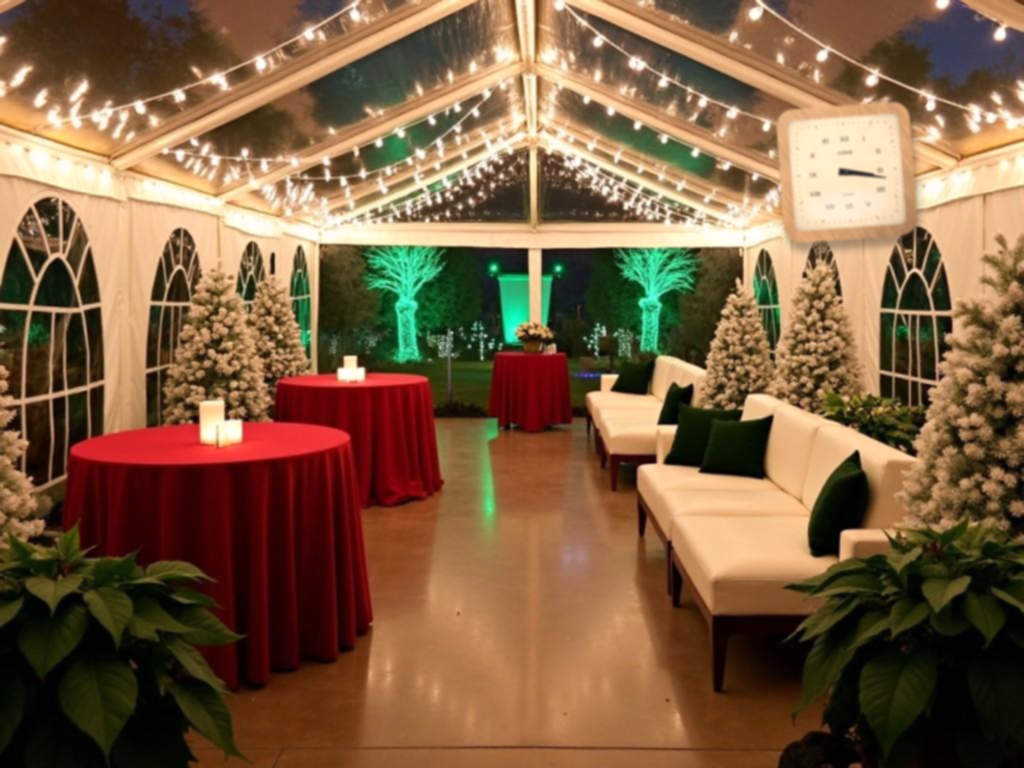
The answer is 3:17
